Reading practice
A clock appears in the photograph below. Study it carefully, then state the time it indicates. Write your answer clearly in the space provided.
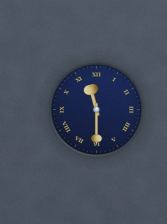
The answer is 11:30
